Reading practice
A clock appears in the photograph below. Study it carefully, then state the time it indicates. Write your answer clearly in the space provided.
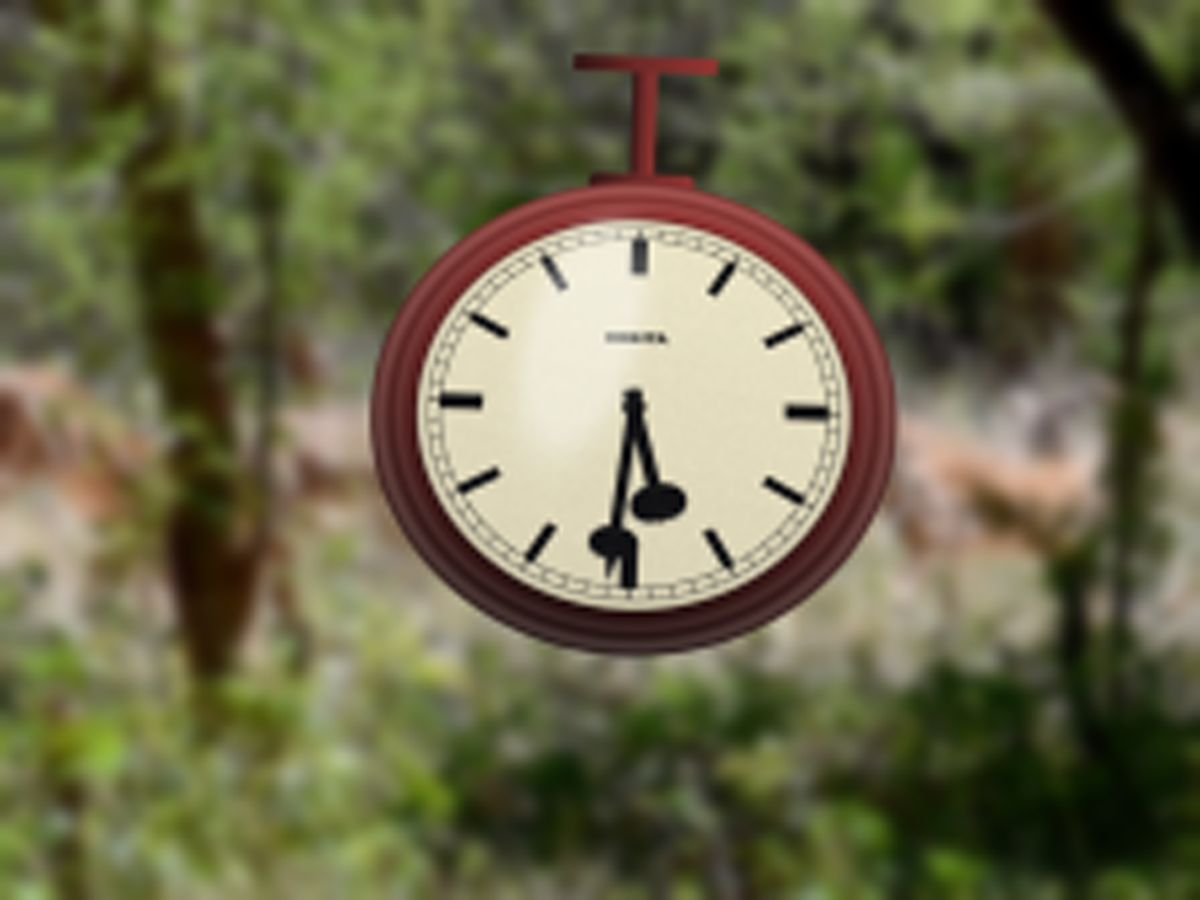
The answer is 5:31
